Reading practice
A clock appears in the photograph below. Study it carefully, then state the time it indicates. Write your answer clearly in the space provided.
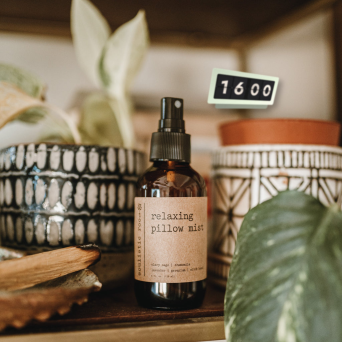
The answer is 16:00
